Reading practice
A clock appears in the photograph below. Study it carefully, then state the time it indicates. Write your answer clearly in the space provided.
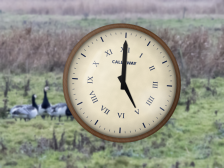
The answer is 5:00
